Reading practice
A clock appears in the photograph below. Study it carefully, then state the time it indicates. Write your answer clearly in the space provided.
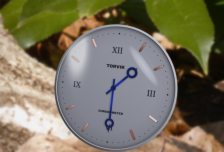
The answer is 1:30
